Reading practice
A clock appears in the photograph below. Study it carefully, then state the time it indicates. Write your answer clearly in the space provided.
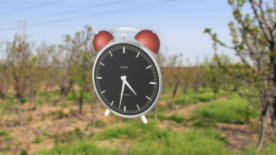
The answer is 4:32
